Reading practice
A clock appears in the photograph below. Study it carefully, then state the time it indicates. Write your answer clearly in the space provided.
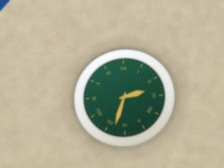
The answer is 2:33
